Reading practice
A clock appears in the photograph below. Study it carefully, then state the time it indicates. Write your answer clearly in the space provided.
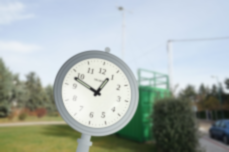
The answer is 12:48
